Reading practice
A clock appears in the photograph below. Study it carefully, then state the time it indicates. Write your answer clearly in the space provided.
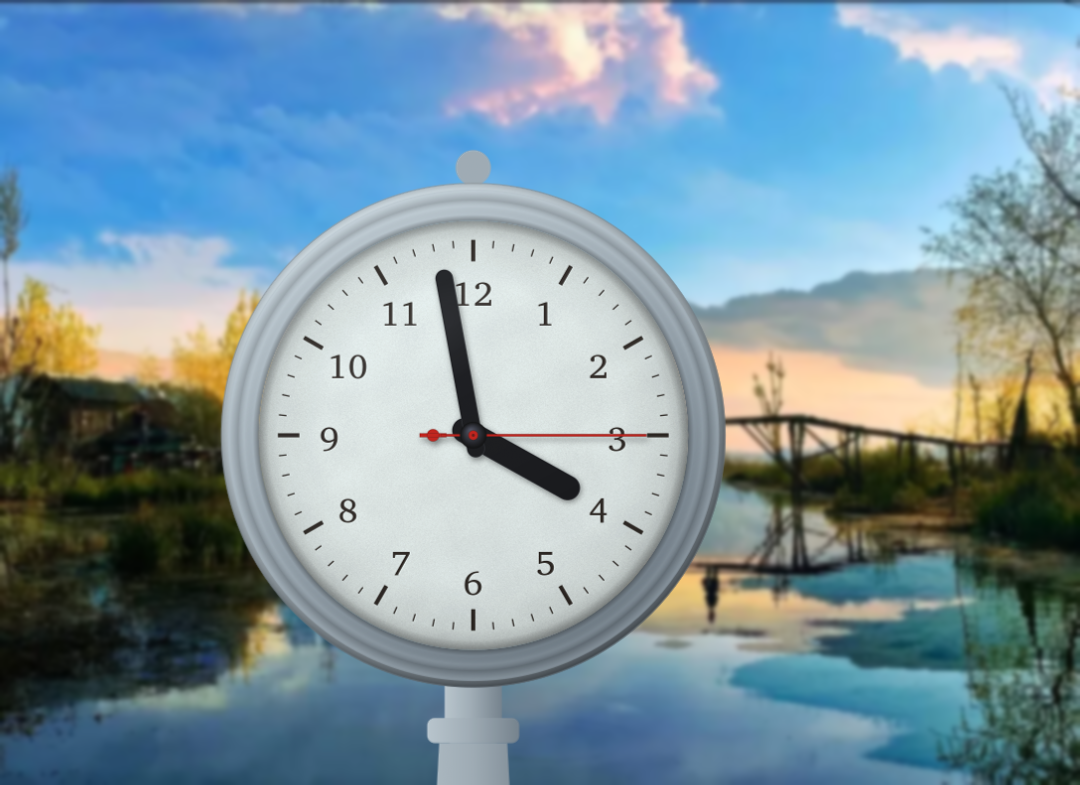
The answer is 3:58:15
